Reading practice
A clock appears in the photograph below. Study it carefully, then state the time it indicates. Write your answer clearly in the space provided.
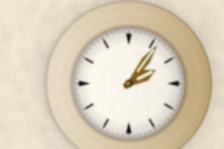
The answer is 2:06
